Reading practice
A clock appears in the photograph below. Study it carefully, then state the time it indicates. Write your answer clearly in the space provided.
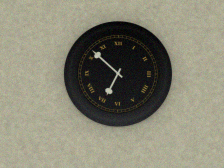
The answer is 6:52
